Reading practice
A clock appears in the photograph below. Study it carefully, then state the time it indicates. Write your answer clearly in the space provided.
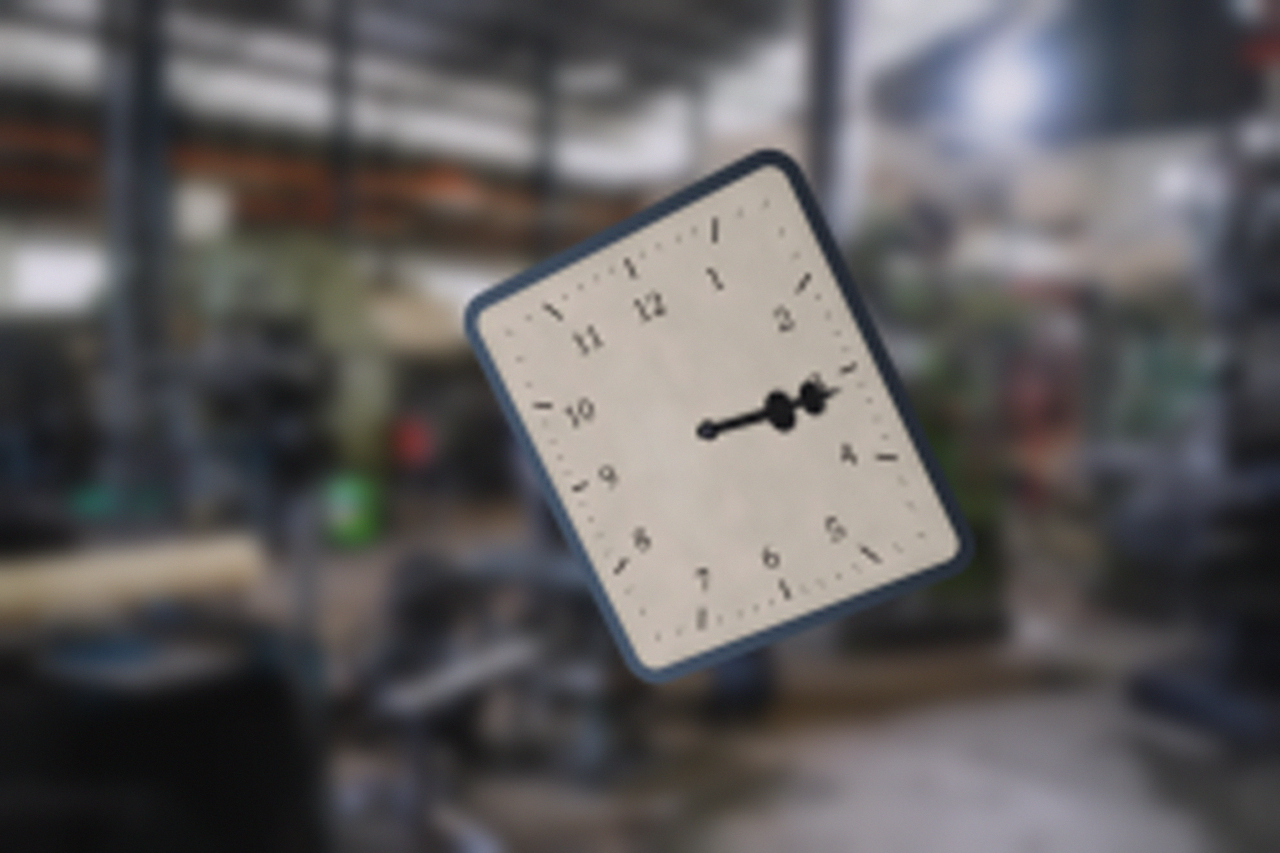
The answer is 3:16
